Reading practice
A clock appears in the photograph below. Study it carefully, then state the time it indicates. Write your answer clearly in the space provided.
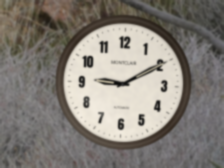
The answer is 9:10
